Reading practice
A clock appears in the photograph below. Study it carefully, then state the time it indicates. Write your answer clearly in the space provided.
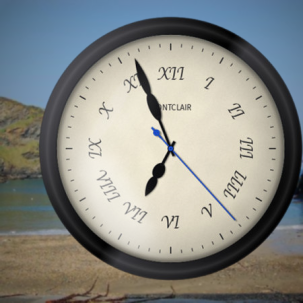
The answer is 6:56:23
